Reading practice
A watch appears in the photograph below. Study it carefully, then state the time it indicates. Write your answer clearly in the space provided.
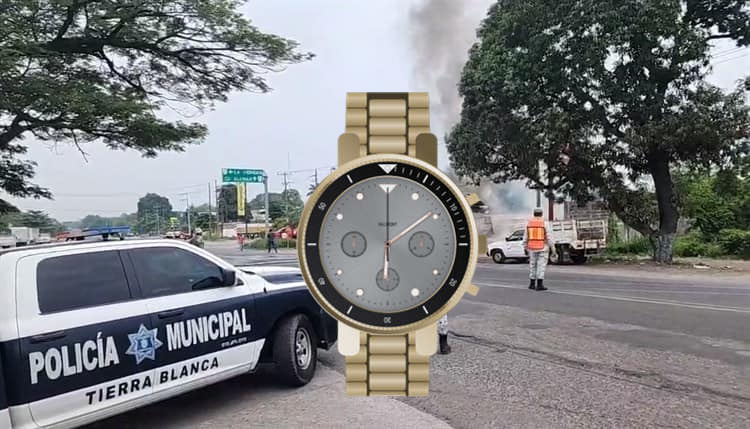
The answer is 6:09
